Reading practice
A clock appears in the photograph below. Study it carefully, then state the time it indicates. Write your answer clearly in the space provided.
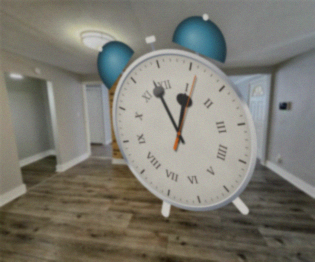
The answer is 12:58:06
